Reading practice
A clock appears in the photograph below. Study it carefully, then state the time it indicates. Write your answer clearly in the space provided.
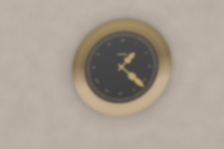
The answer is 1:22
